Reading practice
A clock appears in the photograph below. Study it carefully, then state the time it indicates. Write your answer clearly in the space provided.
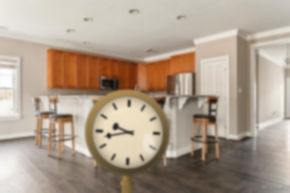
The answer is 9:43
